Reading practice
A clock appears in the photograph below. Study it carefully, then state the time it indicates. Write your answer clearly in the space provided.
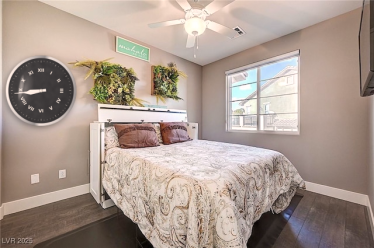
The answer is 8:44
